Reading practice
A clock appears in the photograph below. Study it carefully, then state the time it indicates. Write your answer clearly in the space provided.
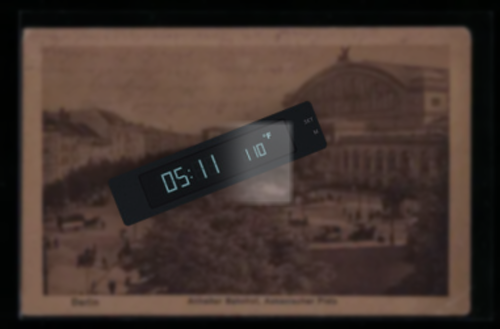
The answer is 5:11
